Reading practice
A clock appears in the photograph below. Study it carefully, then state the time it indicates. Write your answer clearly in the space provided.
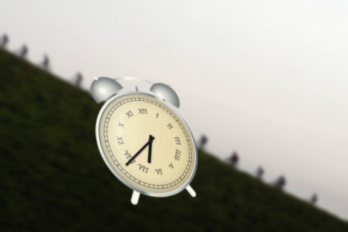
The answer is 6:39
